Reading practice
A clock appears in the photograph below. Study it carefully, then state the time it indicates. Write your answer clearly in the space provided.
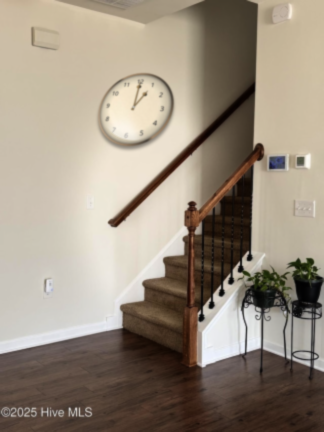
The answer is 1:00
